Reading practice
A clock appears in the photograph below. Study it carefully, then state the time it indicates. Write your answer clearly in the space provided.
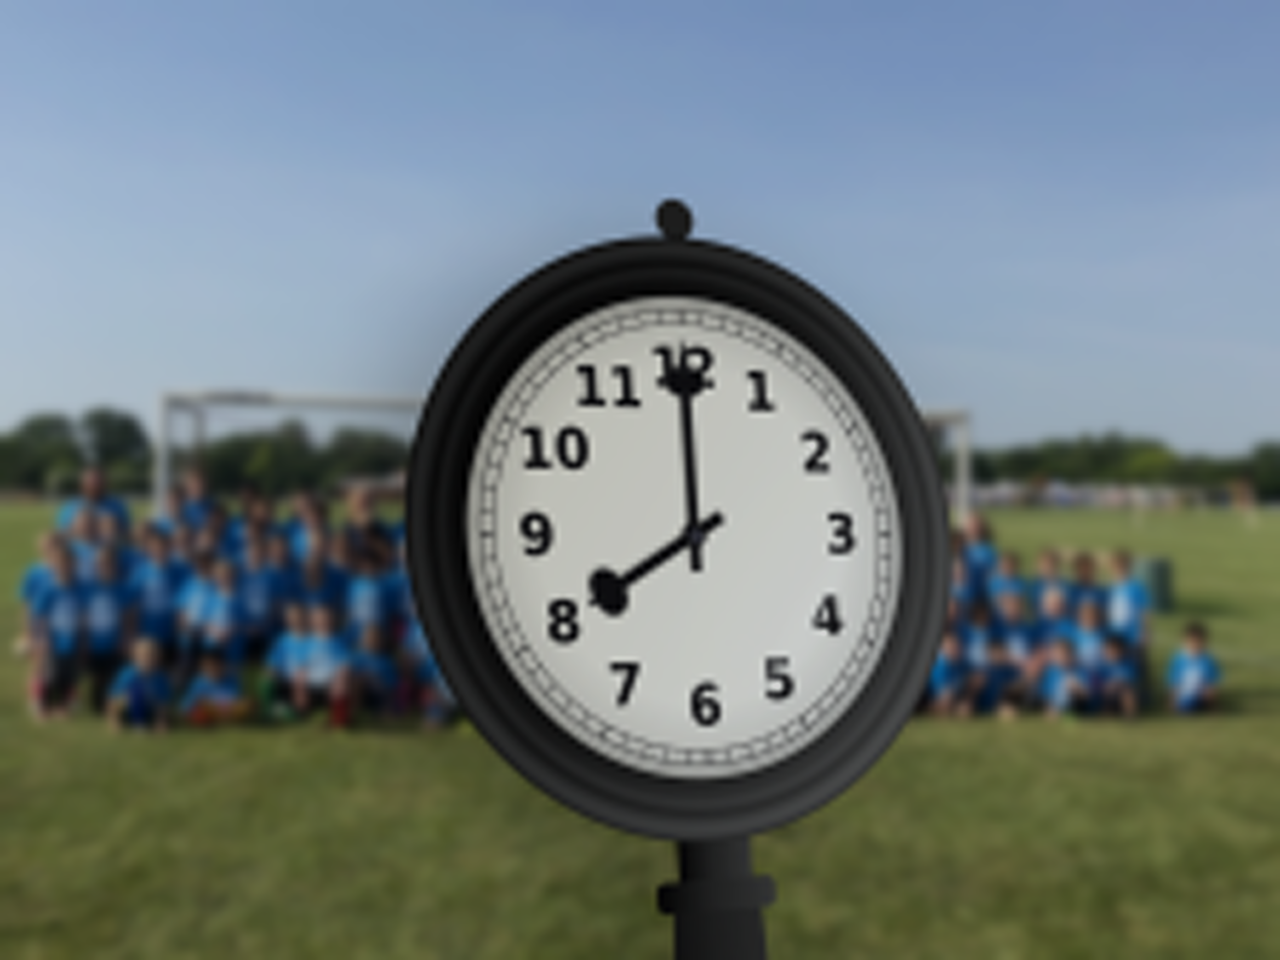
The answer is 8:00
